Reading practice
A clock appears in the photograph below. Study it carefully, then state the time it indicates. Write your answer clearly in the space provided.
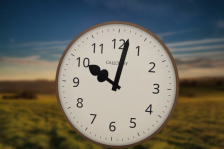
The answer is 10:02
